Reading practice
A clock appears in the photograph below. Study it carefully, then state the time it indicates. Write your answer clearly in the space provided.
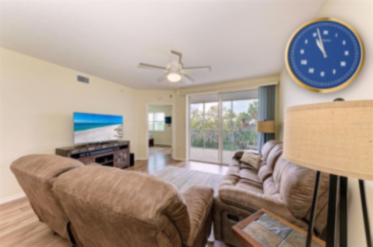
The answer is 10:57
